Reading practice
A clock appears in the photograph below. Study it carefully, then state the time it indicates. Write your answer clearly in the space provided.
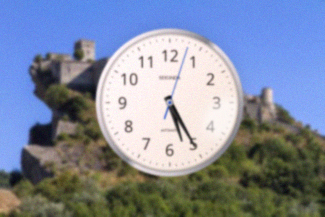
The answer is 5:25:03
